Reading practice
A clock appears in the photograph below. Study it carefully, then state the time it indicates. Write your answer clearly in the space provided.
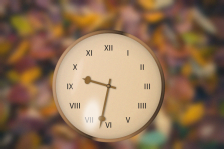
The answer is 9:32
